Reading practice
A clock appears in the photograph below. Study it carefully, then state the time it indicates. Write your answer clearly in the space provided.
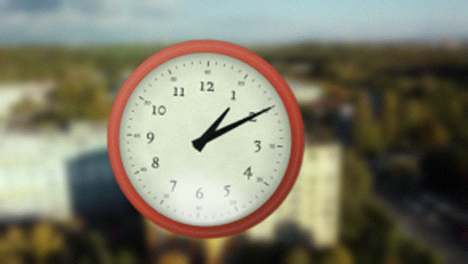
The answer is 1:10
